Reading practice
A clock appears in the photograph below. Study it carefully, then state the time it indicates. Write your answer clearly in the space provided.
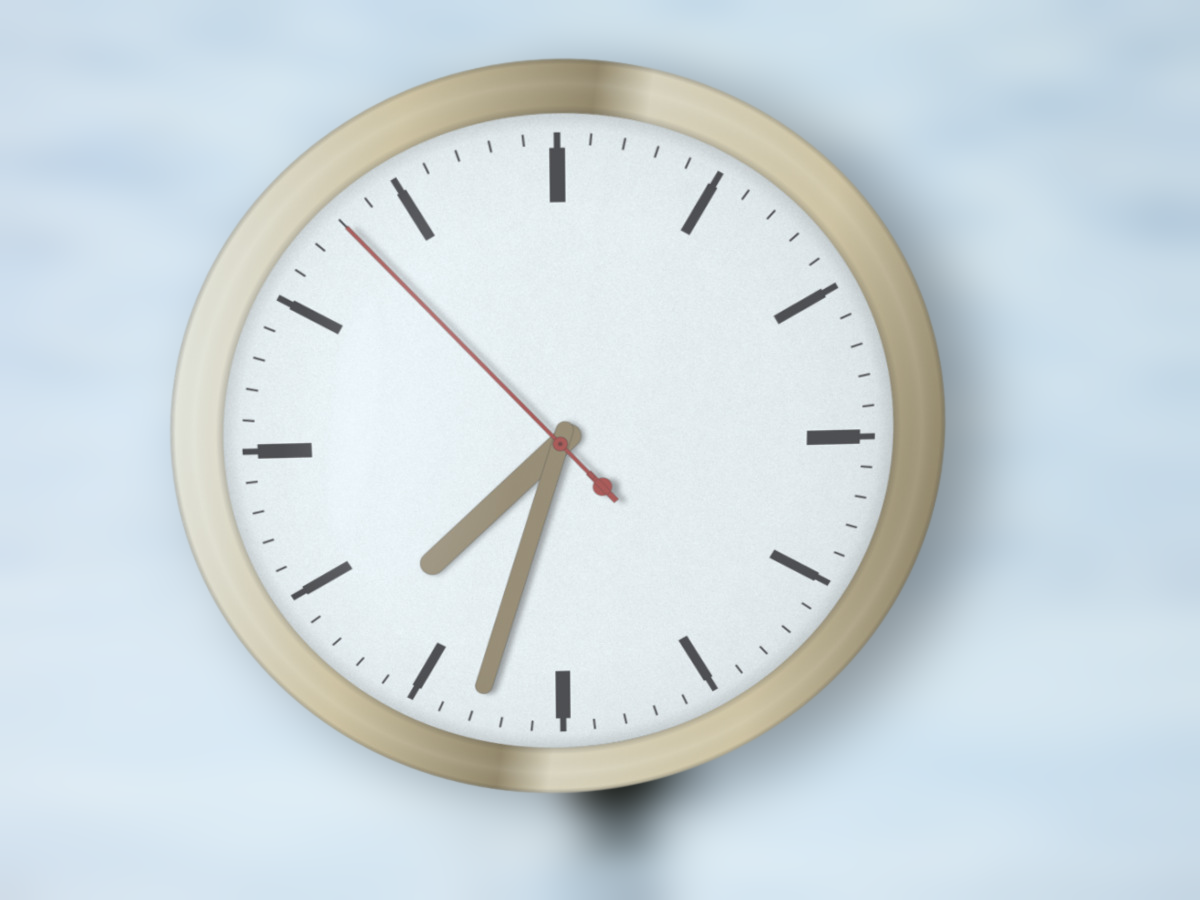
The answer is 7:32:53
